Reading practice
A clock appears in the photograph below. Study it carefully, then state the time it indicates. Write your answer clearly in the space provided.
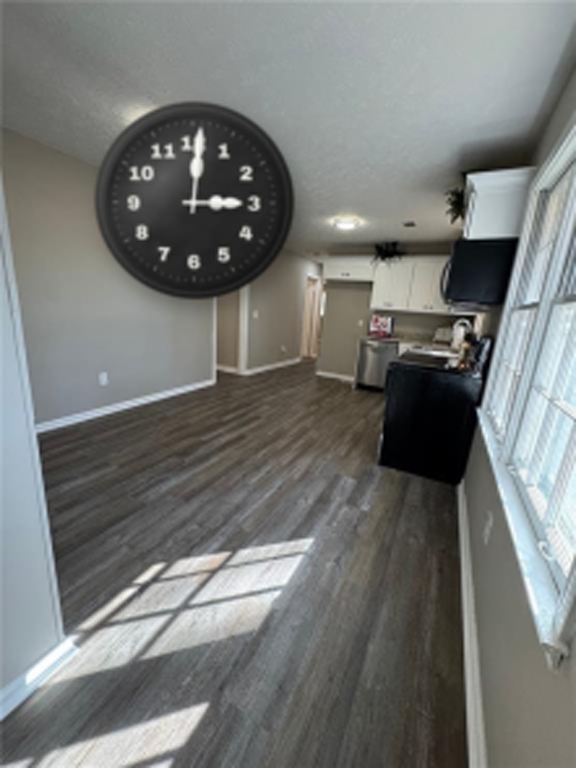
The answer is 3:01
